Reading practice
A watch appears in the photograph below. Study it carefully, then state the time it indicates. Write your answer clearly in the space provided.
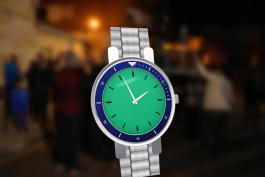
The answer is 1:56
